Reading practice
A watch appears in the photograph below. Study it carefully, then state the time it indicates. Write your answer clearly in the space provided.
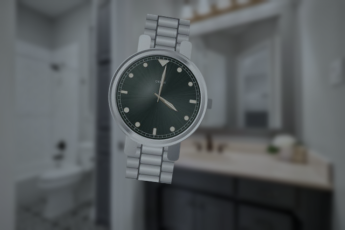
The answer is 4:01
